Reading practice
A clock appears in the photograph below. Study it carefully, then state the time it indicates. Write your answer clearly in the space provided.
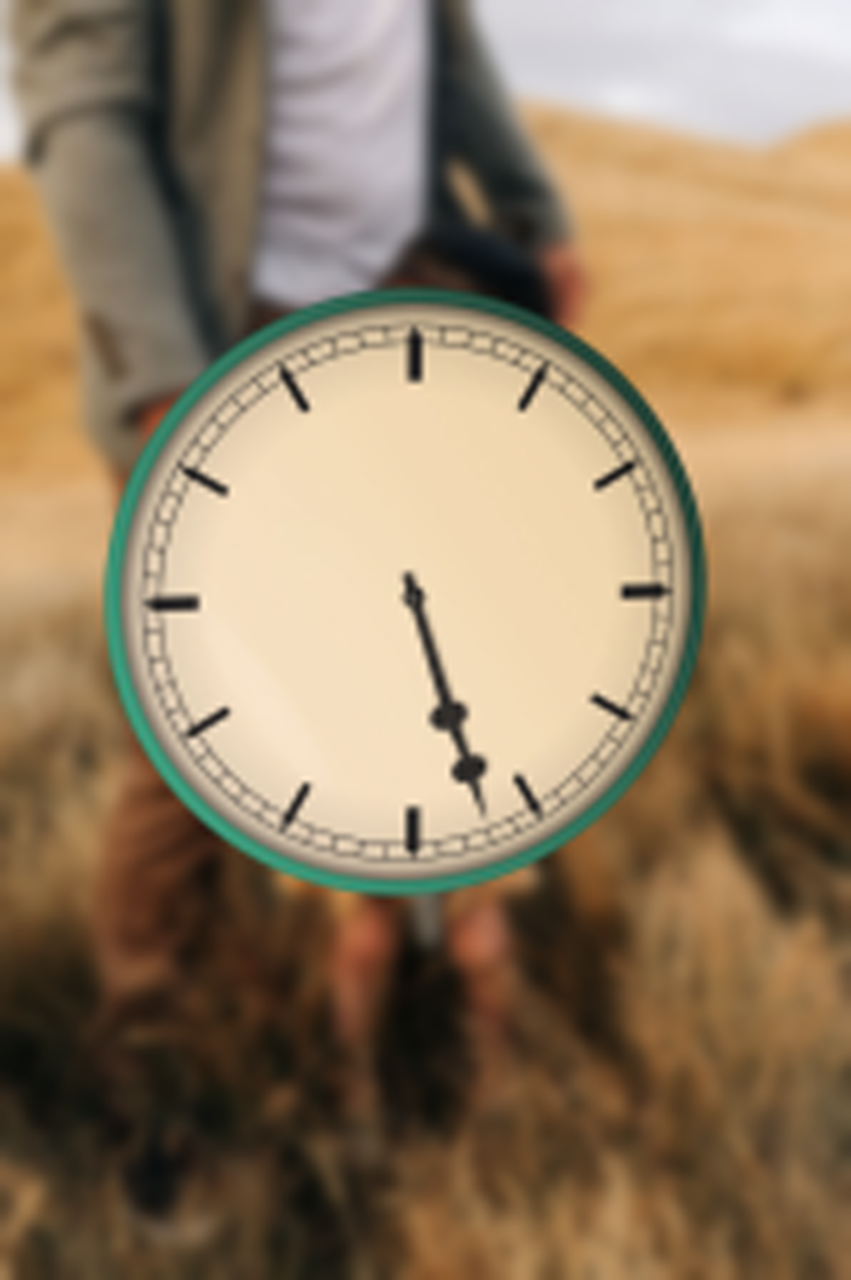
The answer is 5:27
